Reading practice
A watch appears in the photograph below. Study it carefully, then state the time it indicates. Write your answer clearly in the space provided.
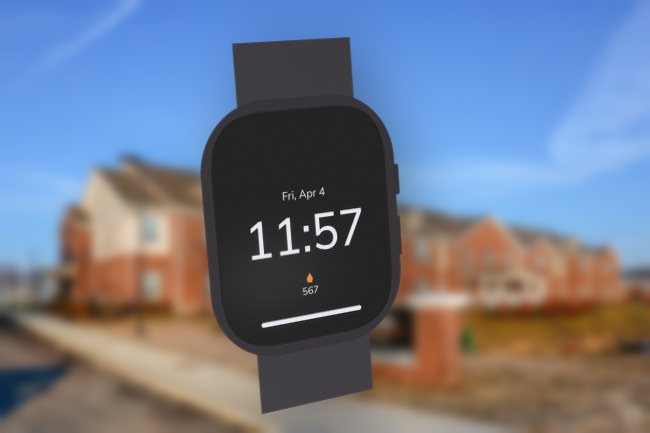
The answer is 11:57
